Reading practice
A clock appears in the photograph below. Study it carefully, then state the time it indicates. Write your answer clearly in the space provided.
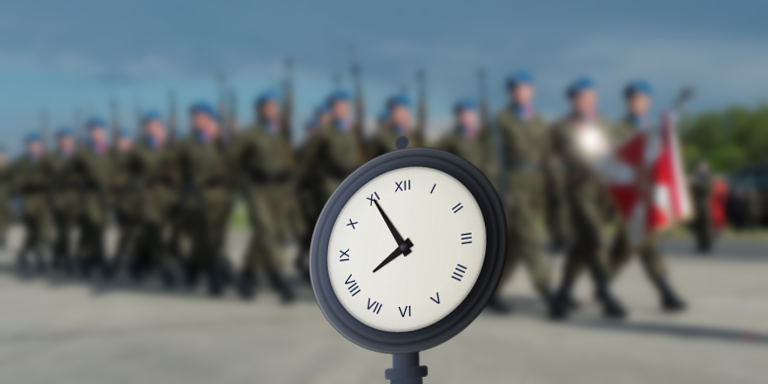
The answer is 7:55
